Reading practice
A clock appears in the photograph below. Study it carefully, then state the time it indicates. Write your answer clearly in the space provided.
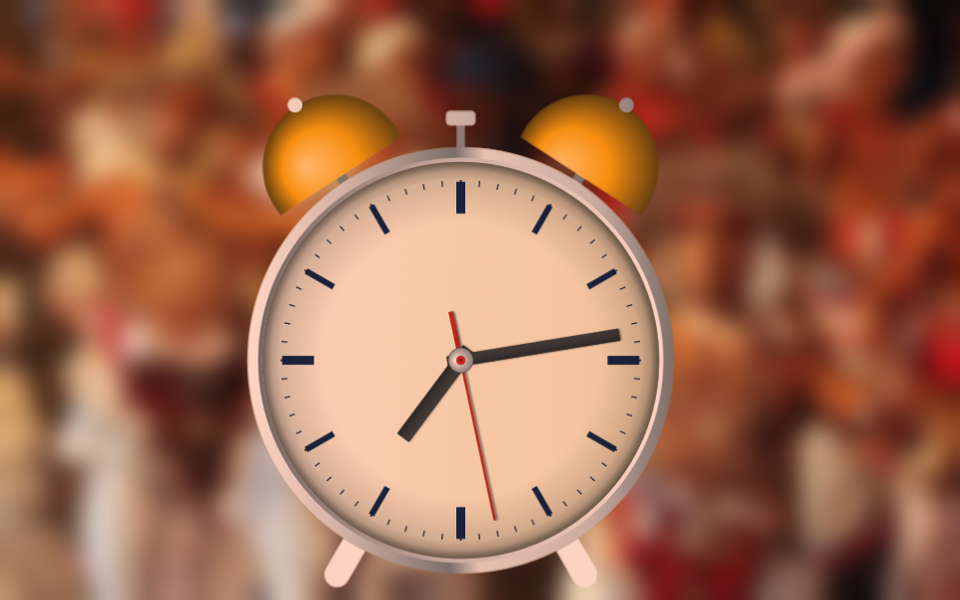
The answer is 7:13:28
